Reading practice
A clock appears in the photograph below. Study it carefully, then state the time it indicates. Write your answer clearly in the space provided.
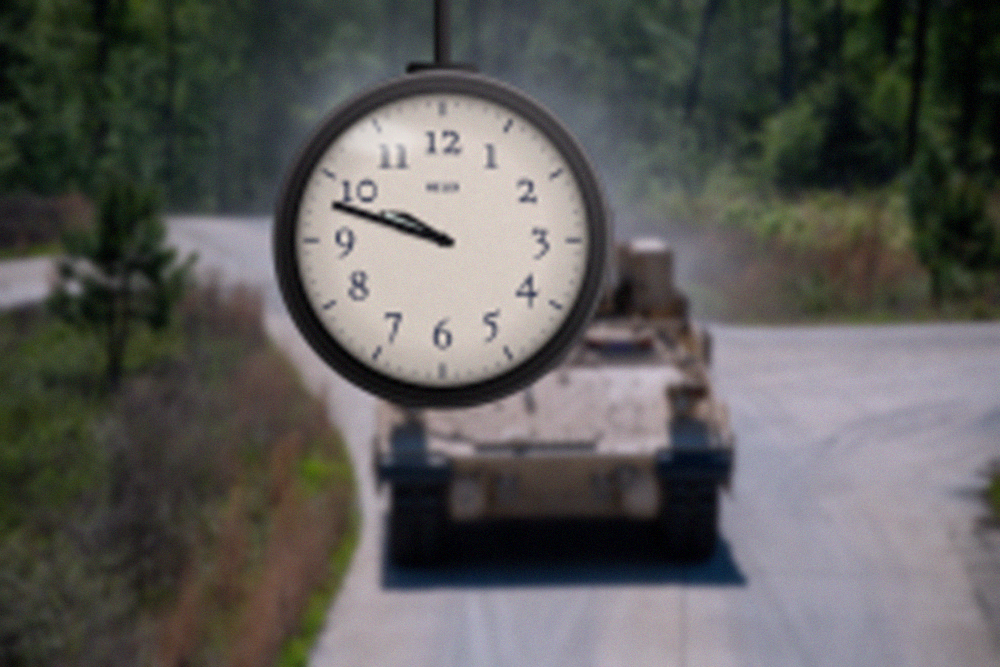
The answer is 9:48
